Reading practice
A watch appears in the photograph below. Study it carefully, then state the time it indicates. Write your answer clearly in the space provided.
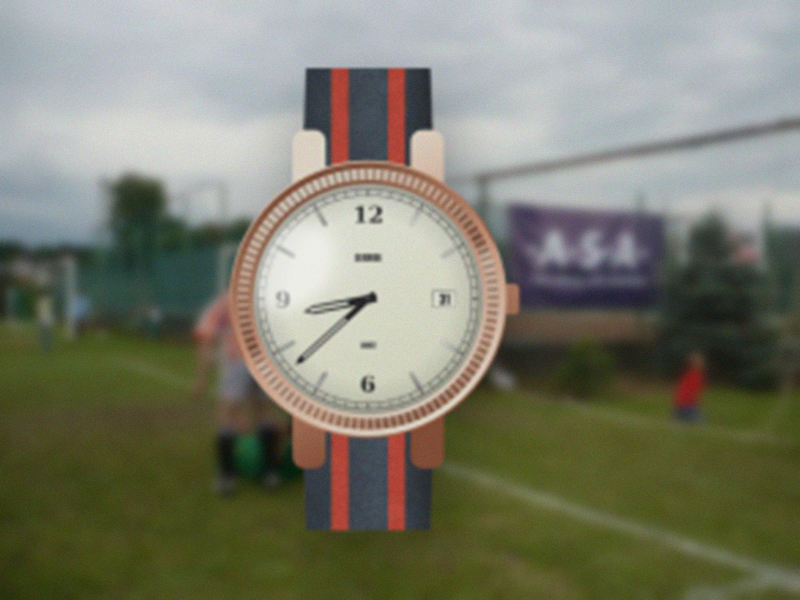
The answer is 8:38
